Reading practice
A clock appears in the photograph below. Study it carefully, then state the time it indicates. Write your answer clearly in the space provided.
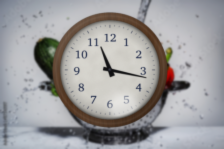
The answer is 11:17
